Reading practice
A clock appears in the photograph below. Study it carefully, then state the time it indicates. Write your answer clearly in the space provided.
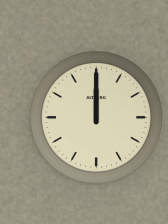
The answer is 12:00
